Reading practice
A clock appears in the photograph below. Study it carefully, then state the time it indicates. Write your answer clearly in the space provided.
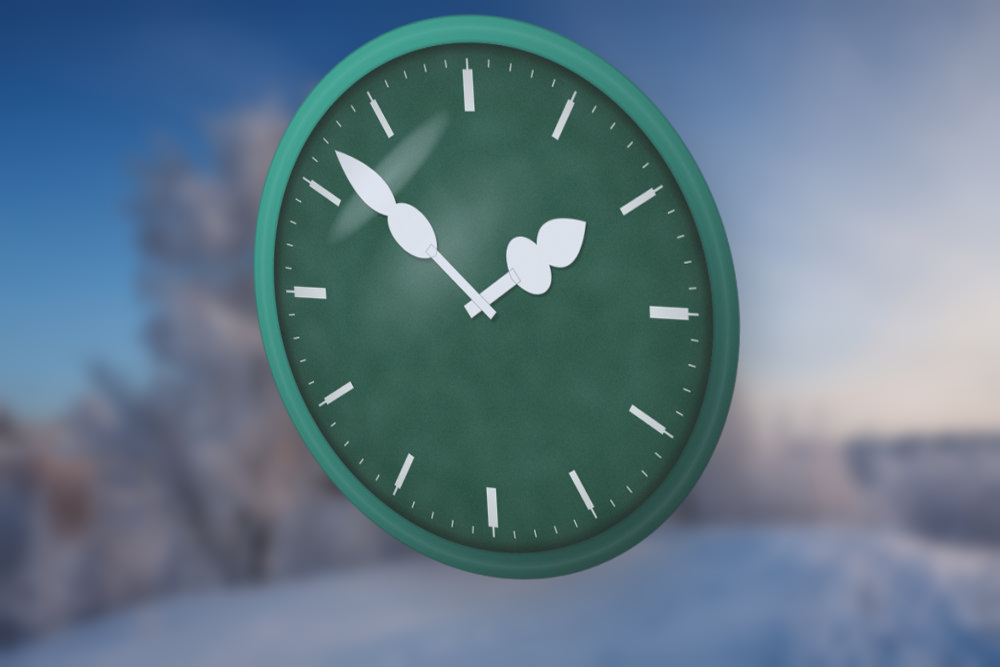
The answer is 1:52
